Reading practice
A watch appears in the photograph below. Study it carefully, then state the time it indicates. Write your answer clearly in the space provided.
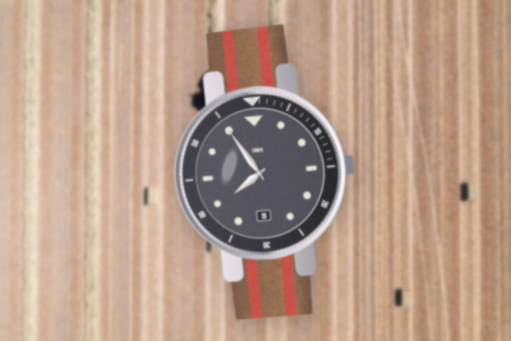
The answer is 7:55
